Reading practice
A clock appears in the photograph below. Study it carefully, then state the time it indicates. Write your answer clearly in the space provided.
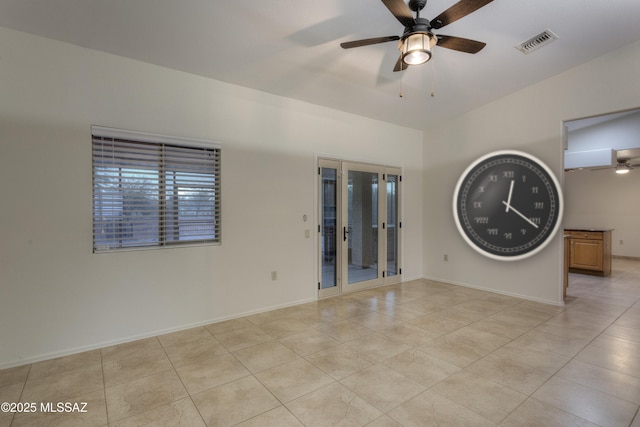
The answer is 12:21
